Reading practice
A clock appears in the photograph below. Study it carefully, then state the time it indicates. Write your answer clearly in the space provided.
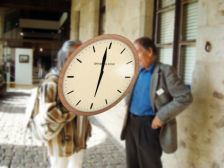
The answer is 5:59
